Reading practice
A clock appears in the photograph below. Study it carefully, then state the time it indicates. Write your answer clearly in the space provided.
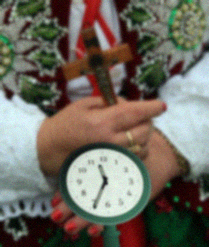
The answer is 11:34
